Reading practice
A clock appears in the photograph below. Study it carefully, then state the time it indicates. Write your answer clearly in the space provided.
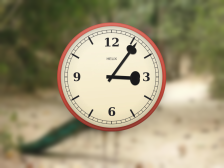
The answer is 3:06
